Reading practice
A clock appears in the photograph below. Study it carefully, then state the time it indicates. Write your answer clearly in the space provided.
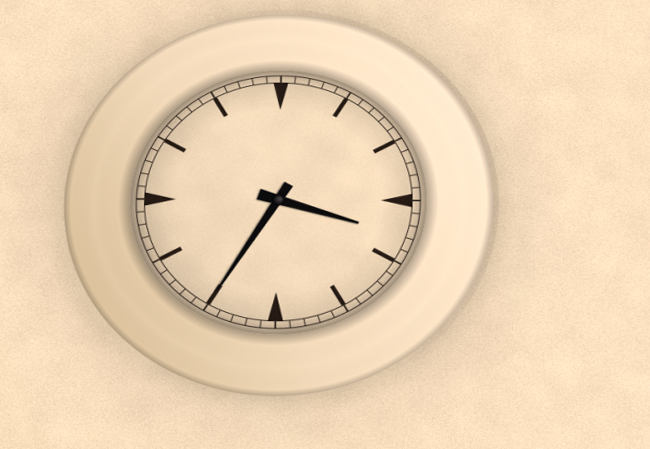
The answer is 3:35
